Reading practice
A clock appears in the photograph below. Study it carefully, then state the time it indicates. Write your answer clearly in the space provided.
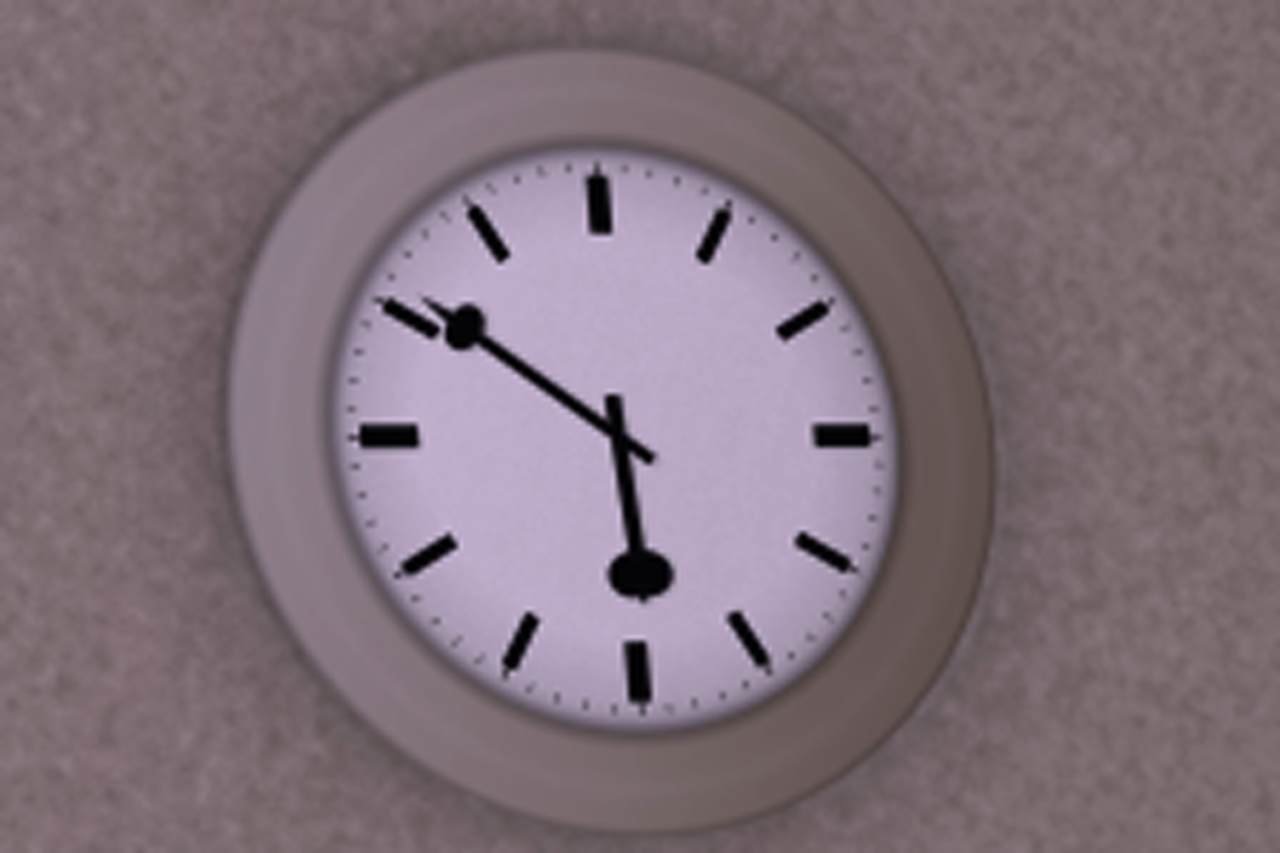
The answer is 5:51
